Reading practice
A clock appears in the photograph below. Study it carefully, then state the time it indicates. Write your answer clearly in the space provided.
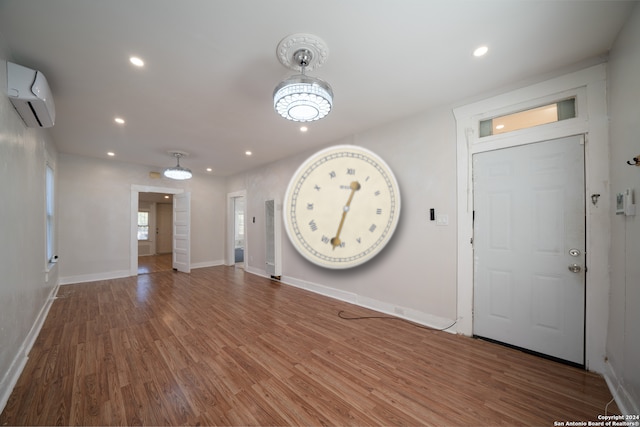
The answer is 12:32
